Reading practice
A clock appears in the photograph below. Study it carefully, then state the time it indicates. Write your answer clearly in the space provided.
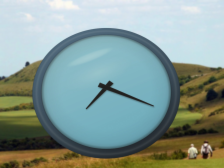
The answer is 7:19
